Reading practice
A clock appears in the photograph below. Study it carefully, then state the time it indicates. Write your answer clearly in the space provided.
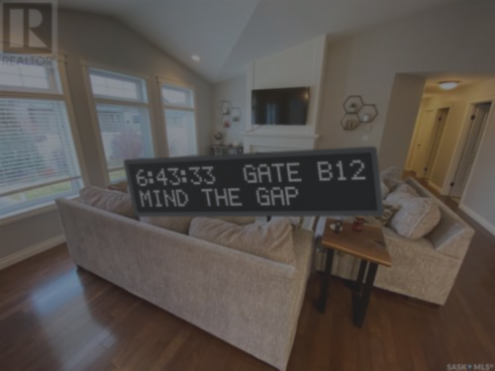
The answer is 6:43:33
